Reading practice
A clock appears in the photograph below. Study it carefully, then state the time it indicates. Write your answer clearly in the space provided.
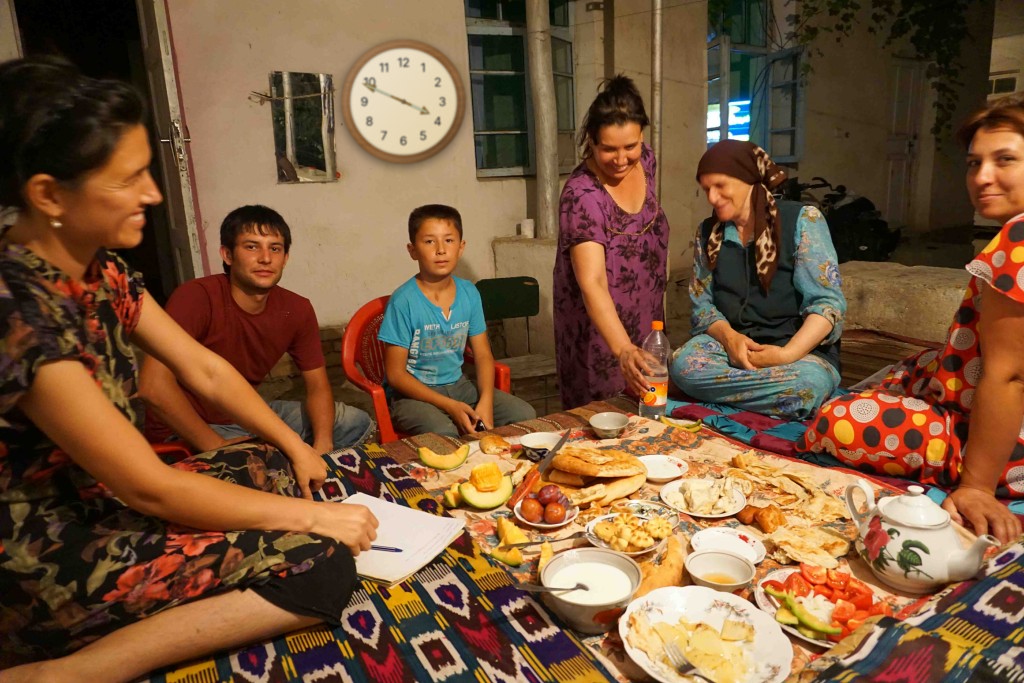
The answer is 3:49
